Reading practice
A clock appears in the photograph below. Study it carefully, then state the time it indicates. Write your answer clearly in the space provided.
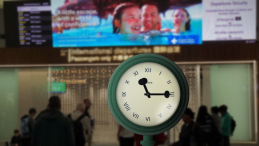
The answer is 11:15
